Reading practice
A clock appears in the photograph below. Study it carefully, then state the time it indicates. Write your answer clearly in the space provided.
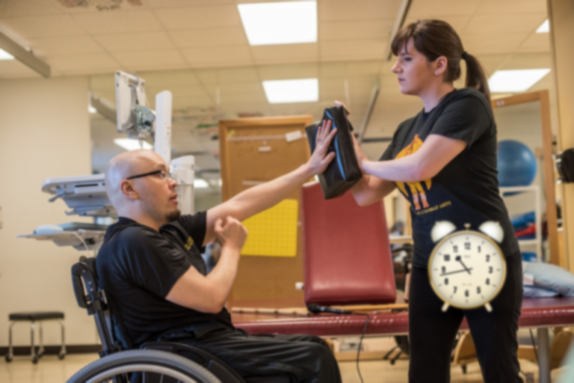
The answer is 10:43
